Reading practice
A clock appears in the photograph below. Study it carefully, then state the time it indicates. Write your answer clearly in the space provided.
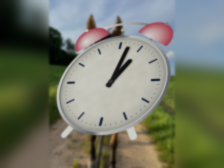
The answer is 1:02
